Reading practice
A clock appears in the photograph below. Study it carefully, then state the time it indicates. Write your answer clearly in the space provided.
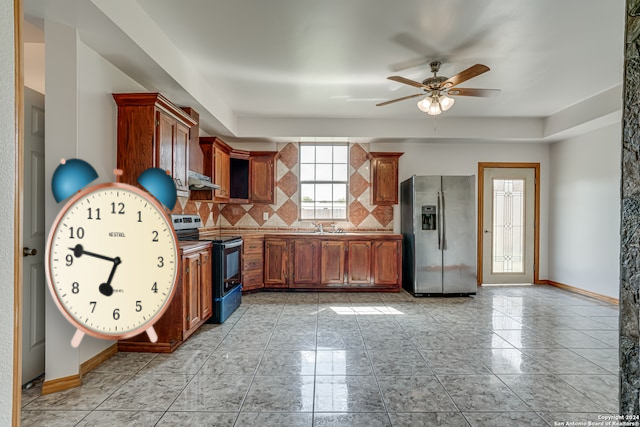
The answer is 6:47
